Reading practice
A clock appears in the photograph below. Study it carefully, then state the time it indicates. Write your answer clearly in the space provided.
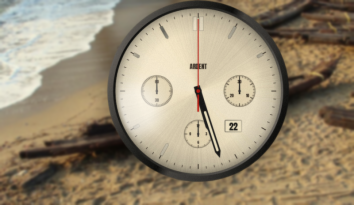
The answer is 5:27
